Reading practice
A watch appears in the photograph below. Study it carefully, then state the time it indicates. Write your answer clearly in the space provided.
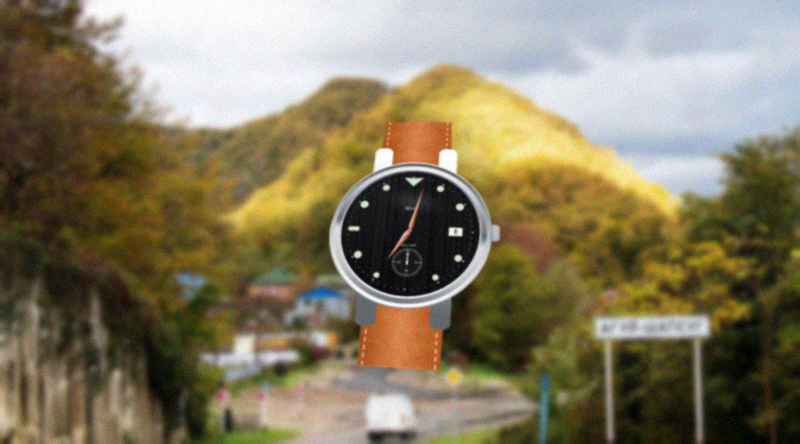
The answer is 7:02
